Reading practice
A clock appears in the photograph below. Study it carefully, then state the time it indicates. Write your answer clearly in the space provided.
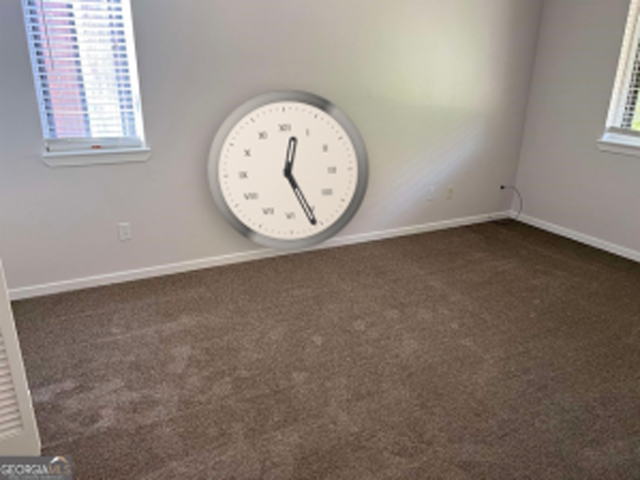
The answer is 12:26
